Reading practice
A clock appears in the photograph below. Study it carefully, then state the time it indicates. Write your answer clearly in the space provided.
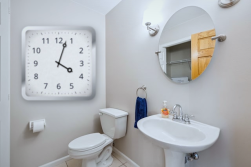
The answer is 4:03
